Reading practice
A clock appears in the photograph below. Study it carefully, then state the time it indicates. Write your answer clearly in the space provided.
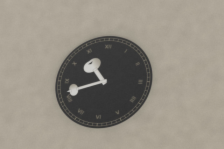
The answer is 10:42
